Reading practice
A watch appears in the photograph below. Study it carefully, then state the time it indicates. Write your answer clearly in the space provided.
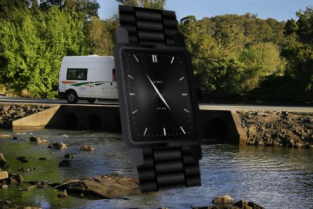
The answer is 4:55
